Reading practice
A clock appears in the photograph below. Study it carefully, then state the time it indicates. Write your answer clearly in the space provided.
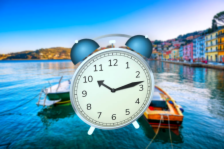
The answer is 10:13
